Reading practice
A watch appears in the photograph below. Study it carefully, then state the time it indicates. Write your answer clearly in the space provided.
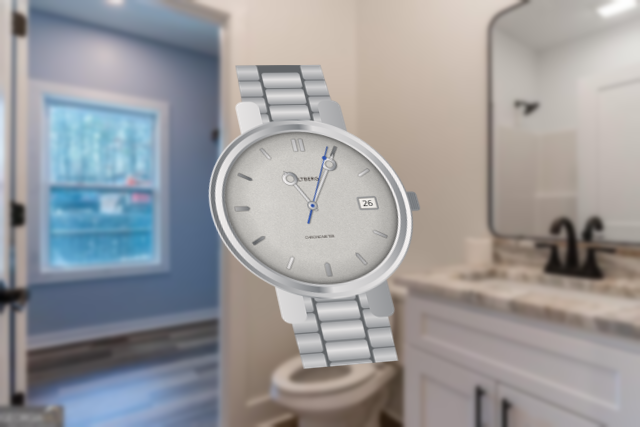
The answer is 11:05:04
